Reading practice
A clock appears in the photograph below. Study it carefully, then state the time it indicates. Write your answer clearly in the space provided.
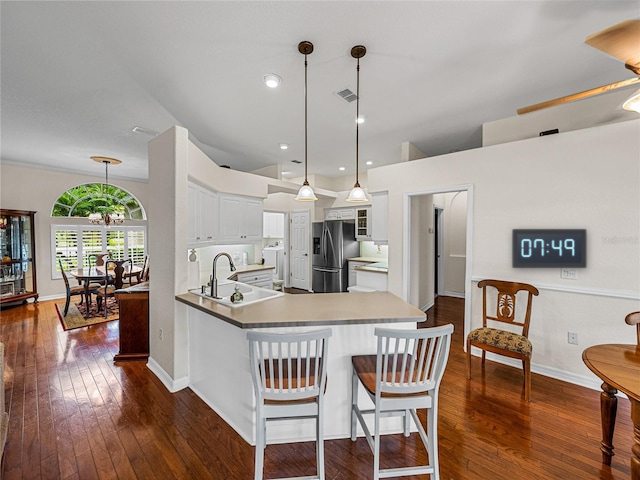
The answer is 7:49
